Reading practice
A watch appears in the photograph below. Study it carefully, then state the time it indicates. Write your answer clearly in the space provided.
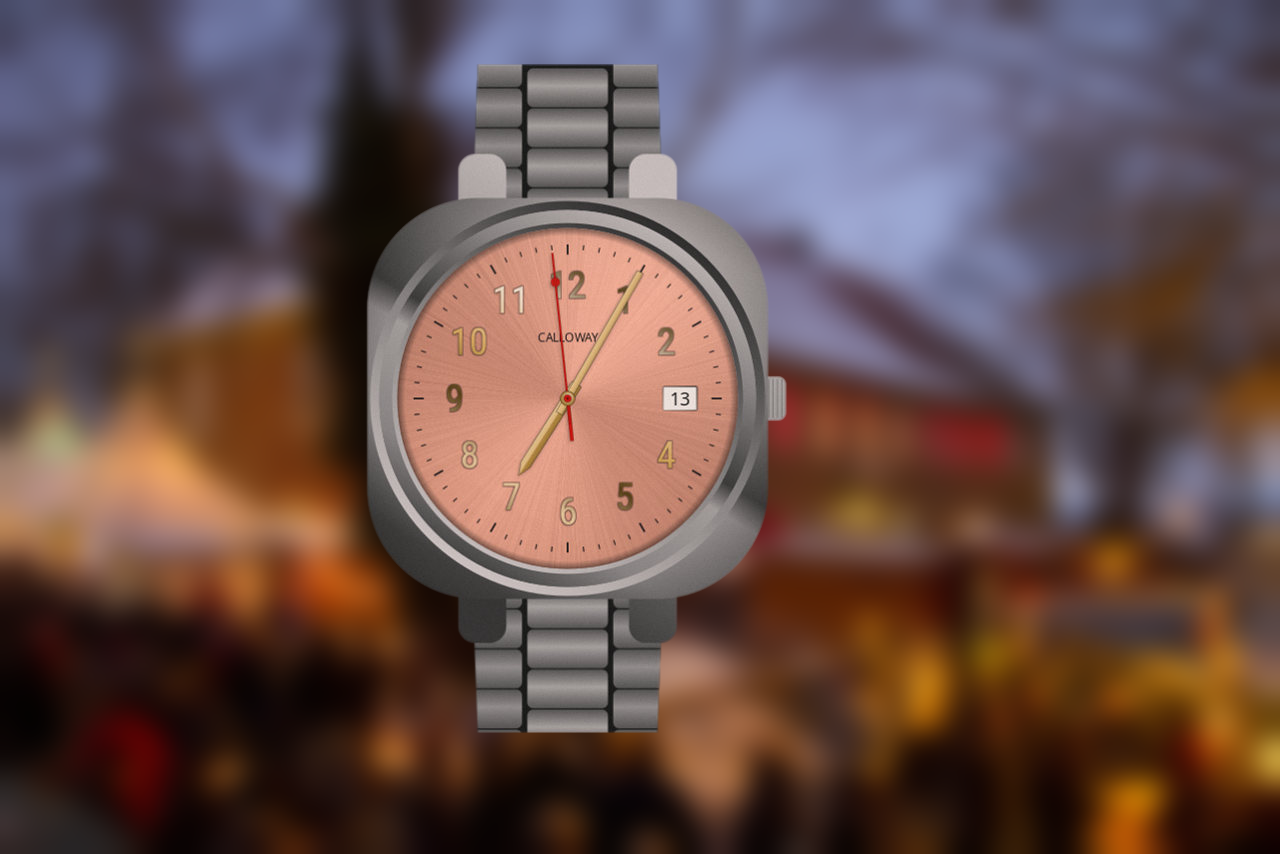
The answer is 7:04:59
